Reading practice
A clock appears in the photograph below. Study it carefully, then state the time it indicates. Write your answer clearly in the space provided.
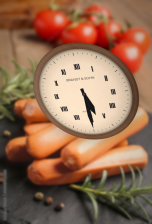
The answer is 5:30
